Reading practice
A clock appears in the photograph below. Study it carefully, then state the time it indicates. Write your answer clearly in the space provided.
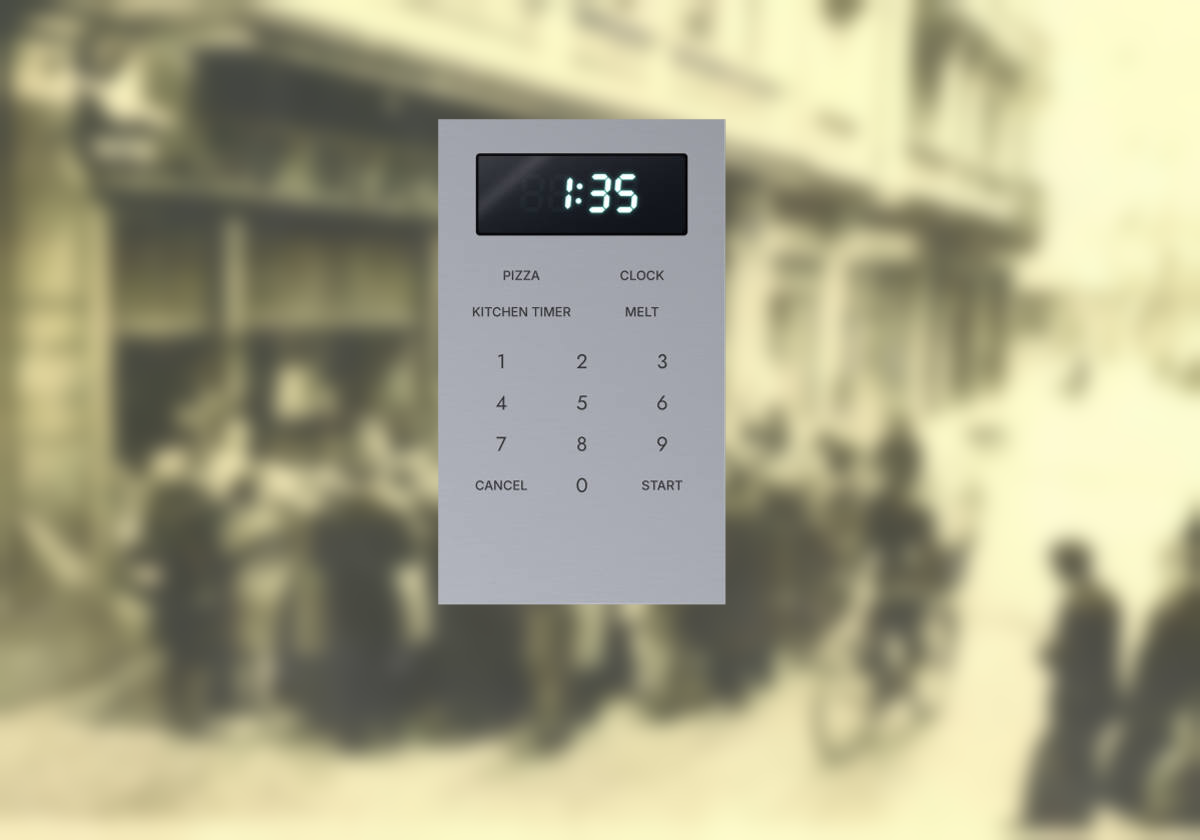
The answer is 1:35
